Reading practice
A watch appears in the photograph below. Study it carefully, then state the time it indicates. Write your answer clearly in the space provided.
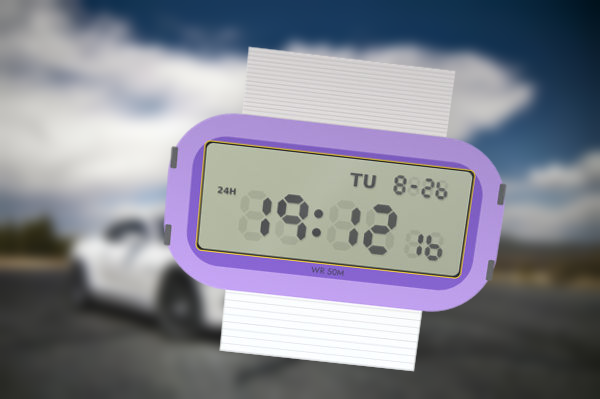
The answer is 19:12:16
